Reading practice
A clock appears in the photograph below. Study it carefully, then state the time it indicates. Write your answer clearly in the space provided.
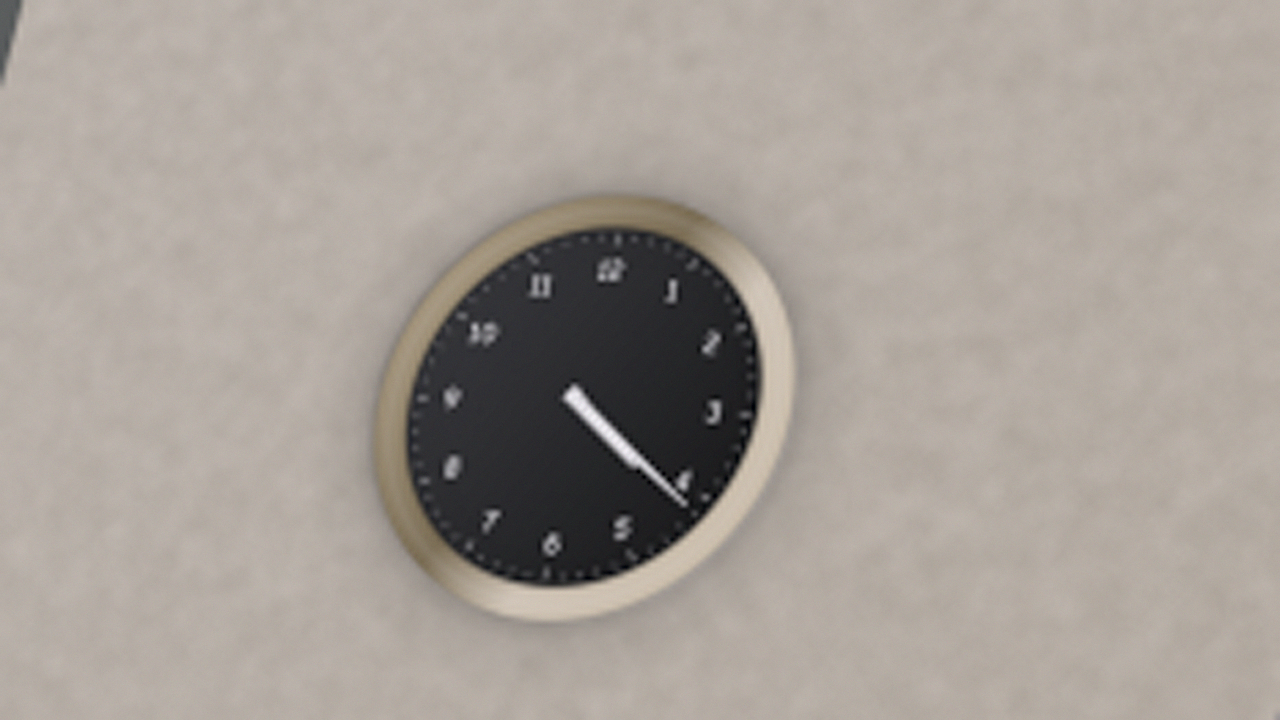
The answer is 4:21
